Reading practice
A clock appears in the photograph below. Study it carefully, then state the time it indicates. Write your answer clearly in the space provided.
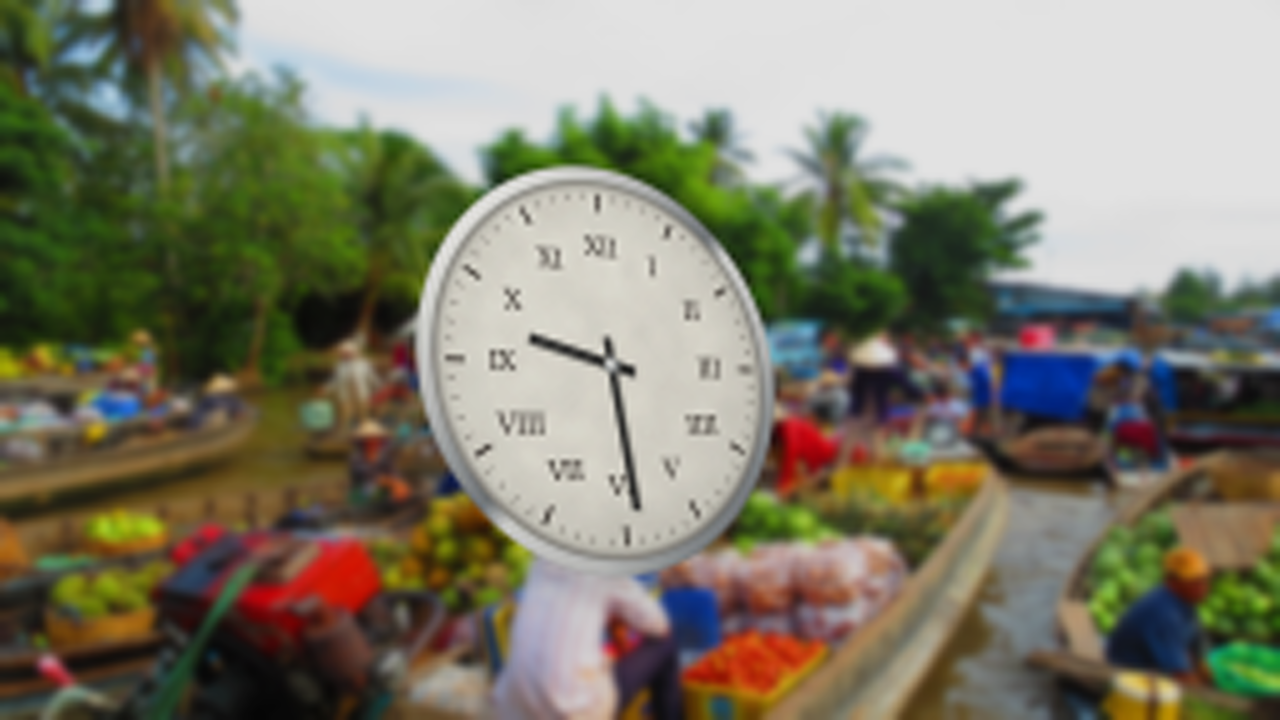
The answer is 9:29
